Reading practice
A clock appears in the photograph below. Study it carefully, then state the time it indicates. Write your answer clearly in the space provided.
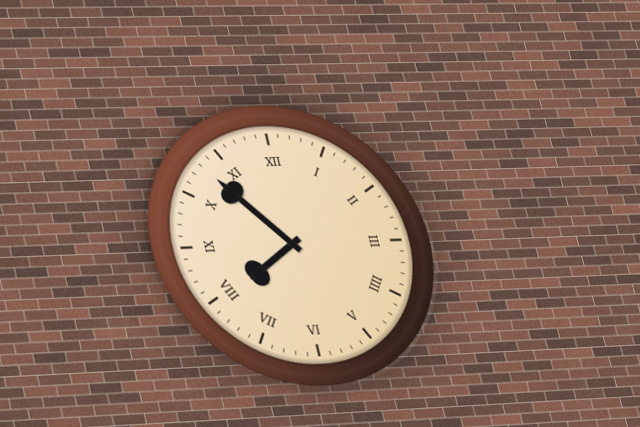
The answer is 7:53
